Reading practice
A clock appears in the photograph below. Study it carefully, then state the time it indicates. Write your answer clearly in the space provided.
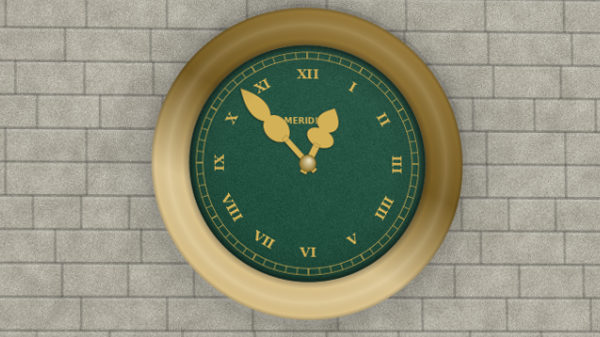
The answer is 12:53
